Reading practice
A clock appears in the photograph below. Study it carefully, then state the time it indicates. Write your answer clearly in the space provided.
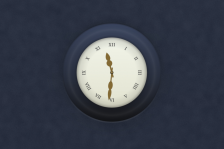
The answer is 11:31
